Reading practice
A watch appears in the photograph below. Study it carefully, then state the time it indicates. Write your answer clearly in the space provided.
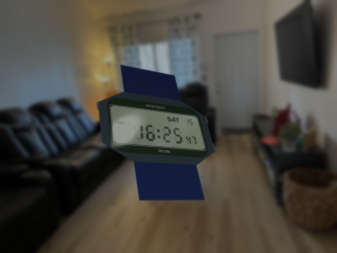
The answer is 16:25:47
